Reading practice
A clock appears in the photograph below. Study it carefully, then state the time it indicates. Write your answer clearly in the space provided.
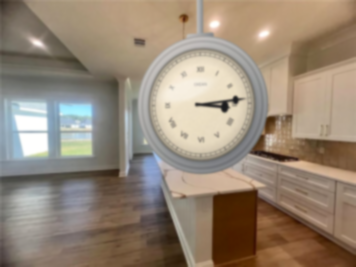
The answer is 3:14
